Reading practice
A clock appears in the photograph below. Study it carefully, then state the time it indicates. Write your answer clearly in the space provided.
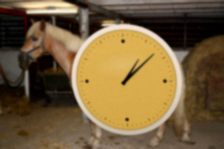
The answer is 1:08
